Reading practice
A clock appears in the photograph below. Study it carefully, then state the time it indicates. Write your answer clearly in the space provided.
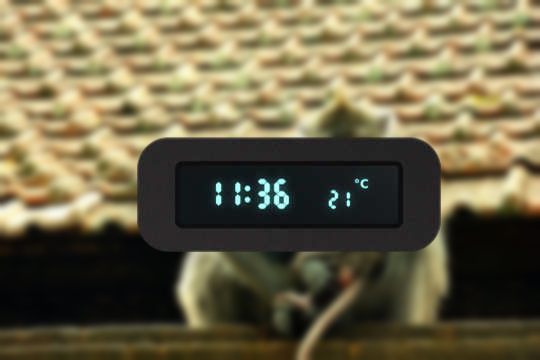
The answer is 11:36
